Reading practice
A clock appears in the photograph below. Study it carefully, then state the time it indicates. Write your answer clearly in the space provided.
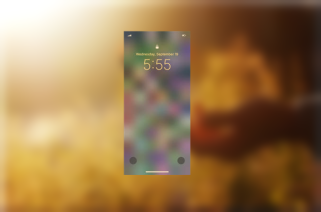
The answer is 5:55
